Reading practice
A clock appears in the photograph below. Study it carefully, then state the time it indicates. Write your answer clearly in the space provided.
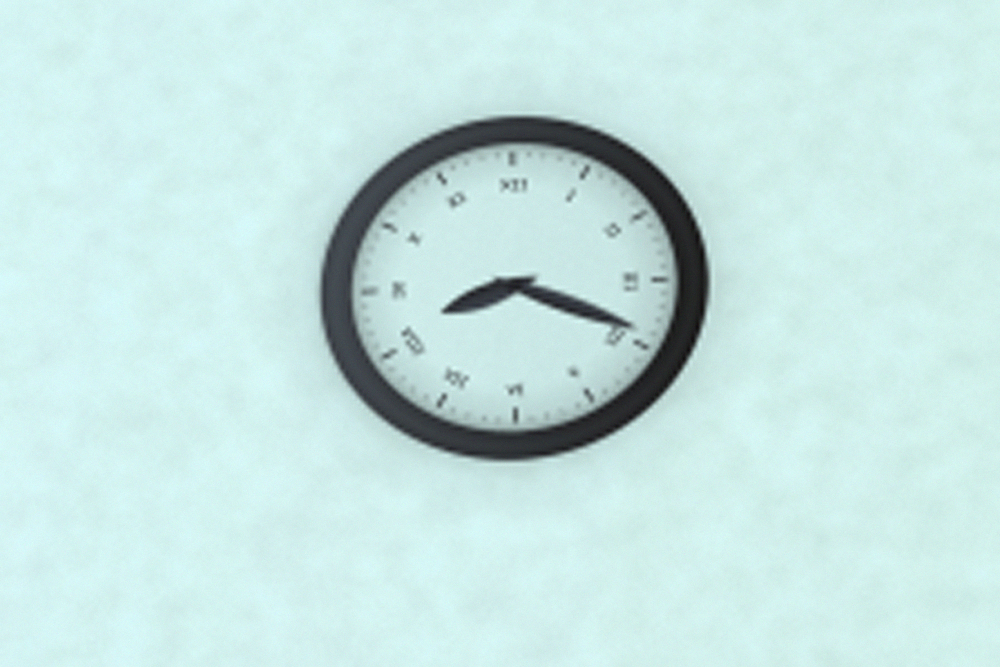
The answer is 8:19
